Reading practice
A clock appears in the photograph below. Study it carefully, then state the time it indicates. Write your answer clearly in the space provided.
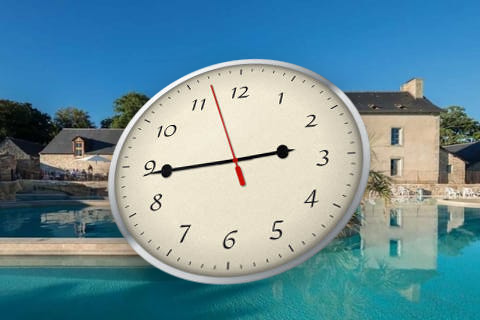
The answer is 2:43:57
